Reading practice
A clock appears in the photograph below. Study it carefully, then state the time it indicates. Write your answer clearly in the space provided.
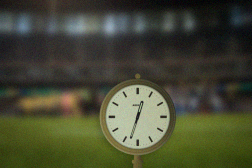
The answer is 12:33
